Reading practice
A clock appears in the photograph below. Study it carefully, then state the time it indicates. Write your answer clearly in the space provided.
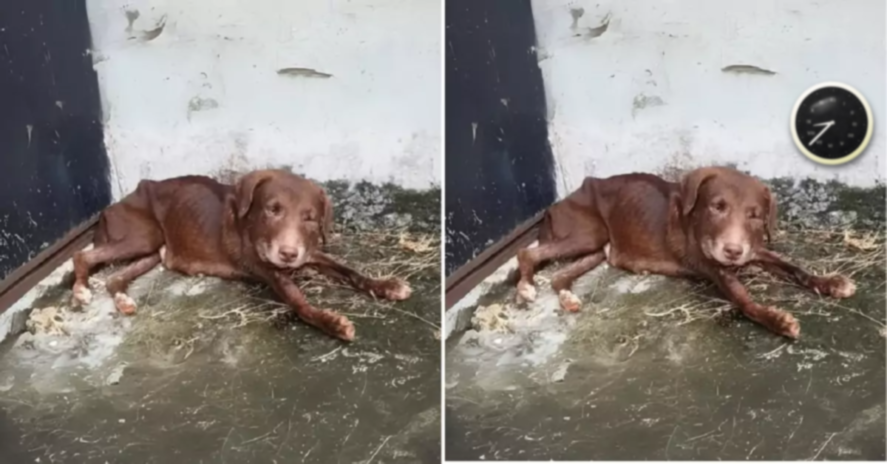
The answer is 8:37
